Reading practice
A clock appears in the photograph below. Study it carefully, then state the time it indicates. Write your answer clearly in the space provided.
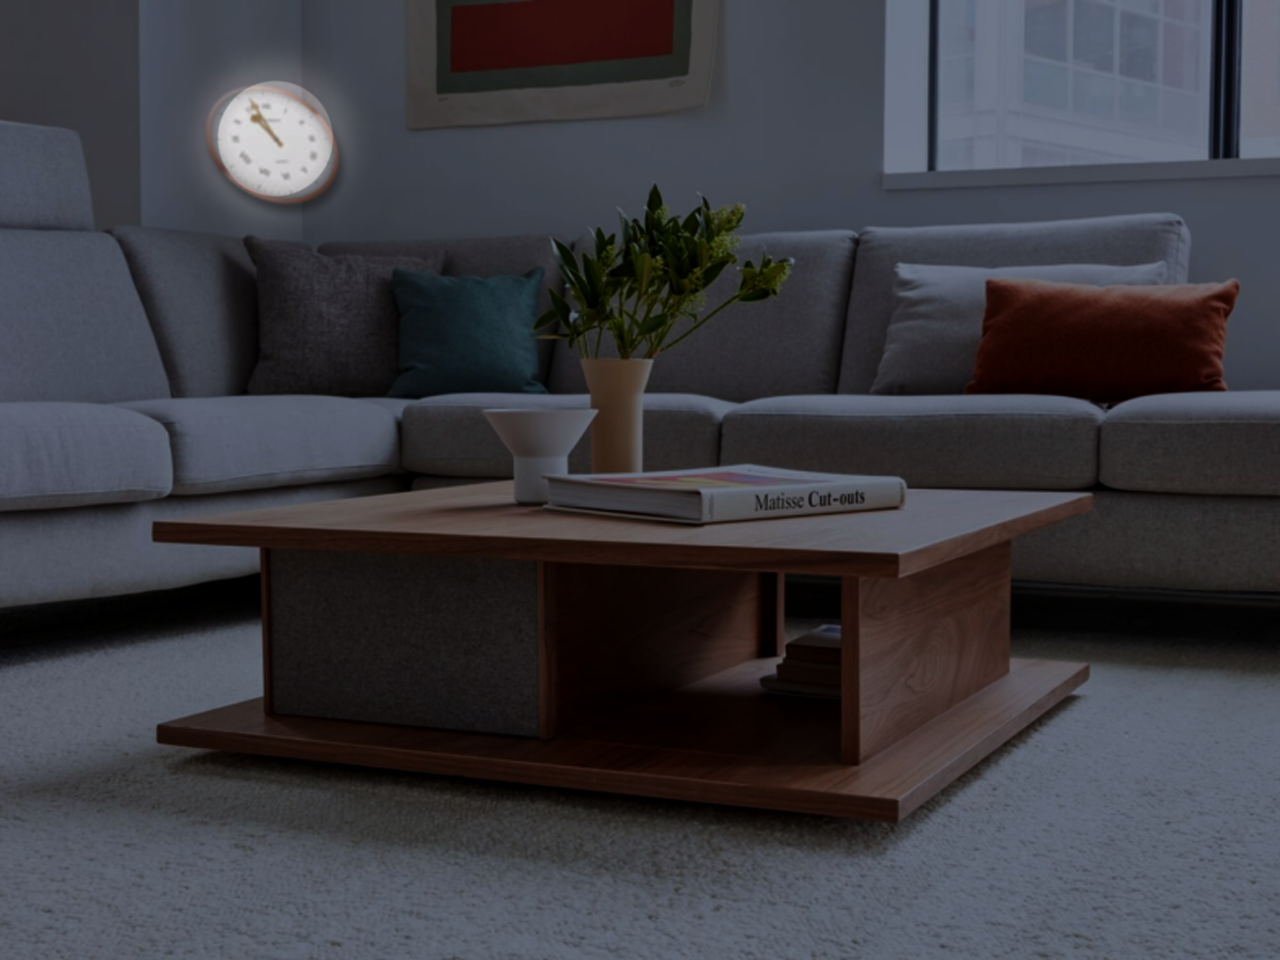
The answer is 10:57
